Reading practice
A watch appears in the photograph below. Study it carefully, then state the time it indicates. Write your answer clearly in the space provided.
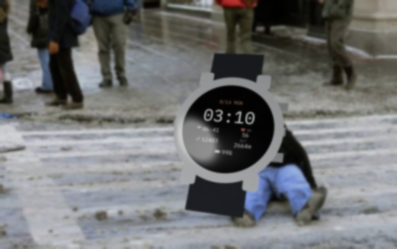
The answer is 3:10
